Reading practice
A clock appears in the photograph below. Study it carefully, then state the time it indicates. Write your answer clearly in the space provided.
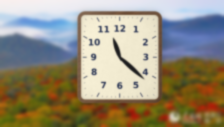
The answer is 11:22
